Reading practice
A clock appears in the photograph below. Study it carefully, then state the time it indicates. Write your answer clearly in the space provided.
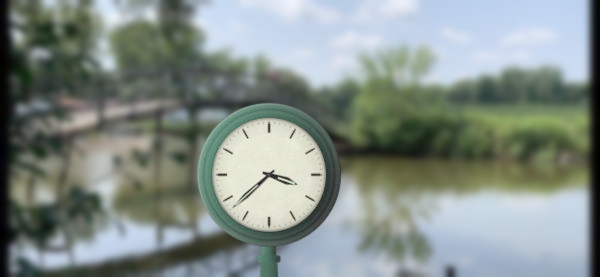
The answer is 3:38
